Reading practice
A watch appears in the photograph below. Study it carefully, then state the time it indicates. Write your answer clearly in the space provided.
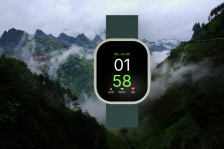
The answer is 1:58
